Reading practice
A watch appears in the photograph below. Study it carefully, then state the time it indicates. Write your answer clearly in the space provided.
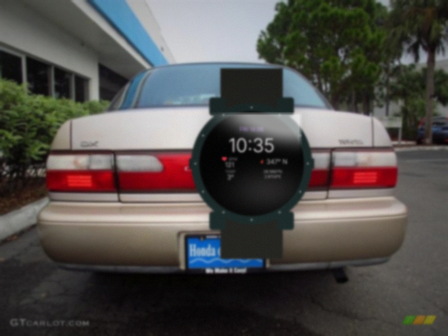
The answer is 10:35
